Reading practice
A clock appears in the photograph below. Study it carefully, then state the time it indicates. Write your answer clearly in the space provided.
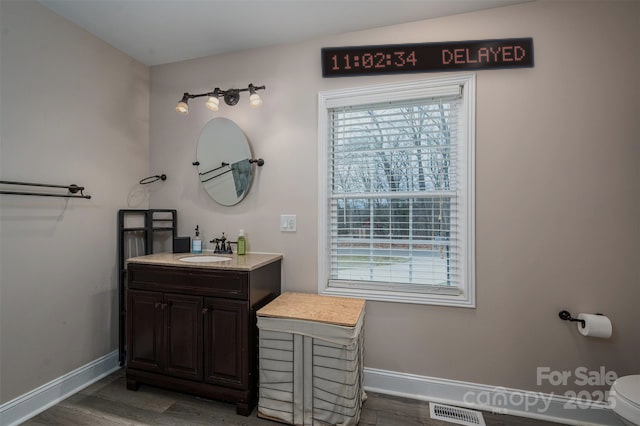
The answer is 11:02:34
